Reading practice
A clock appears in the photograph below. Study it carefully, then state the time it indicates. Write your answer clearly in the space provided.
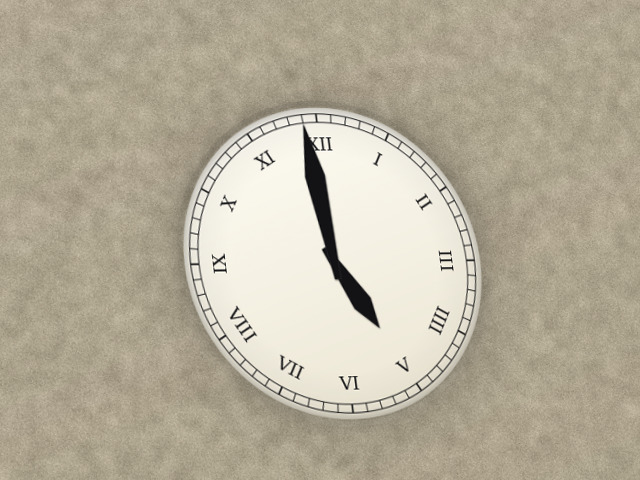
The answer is 4:59
